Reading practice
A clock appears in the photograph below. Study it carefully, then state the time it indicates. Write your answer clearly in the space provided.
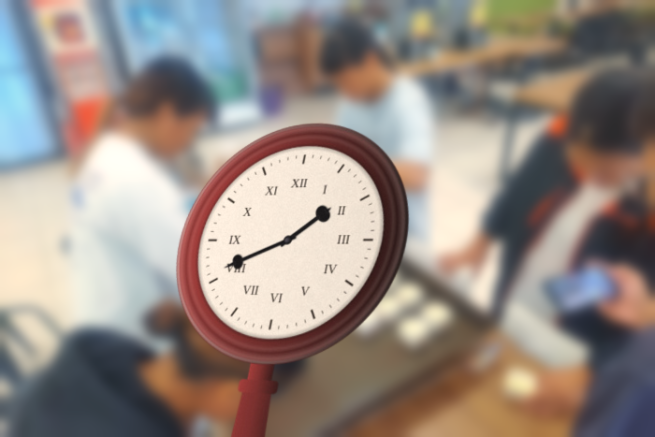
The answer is 1:41
